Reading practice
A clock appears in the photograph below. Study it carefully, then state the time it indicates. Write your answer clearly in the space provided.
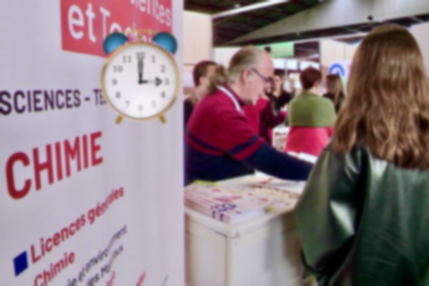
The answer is 3:00
